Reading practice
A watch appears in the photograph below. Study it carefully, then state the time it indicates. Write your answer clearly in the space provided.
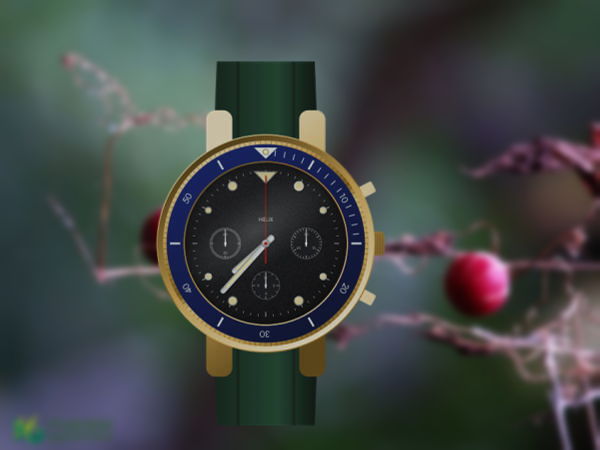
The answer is 7:37
